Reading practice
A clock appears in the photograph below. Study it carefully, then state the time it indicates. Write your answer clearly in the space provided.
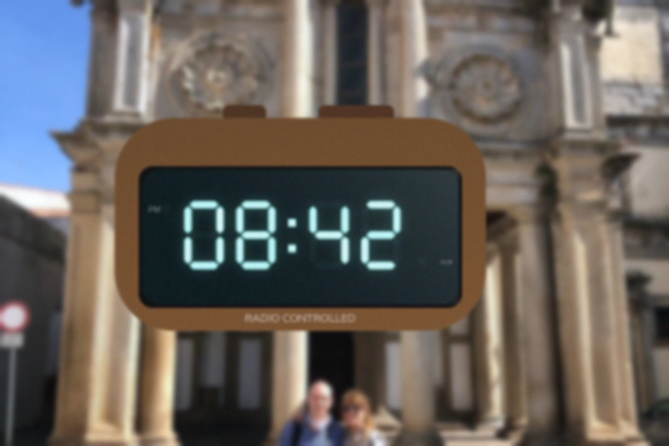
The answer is 8:42
